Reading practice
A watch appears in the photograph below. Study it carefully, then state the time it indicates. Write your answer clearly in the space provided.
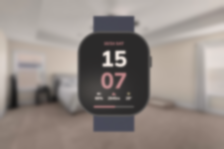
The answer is 15:07
